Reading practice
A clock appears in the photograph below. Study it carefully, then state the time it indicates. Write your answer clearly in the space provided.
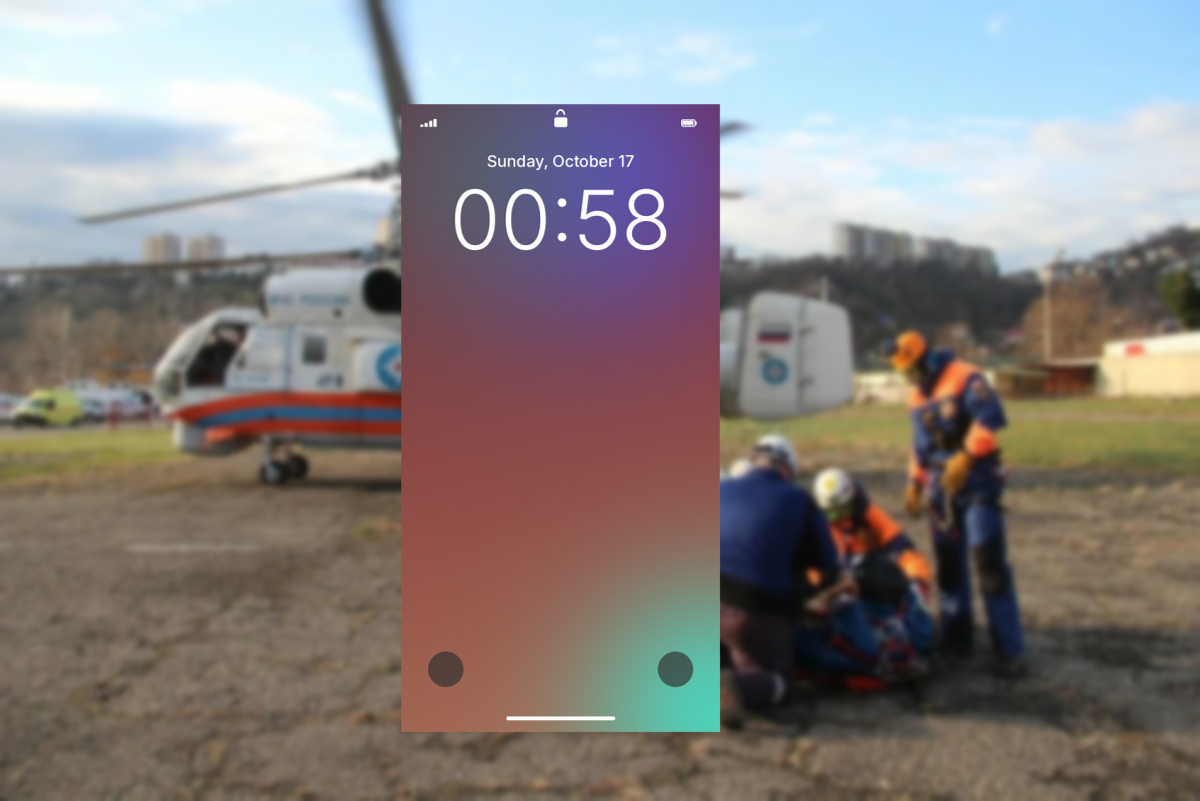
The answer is 0:58
